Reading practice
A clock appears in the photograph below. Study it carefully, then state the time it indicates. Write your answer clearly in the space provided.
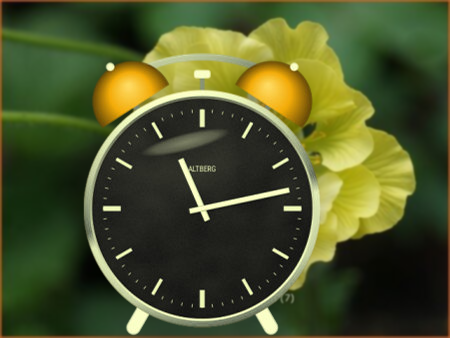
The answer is 11:13
